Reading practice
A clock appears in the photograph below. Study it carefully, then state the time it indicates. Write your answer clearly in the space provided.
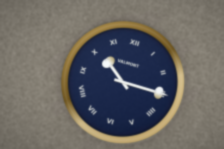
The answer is 10:15
